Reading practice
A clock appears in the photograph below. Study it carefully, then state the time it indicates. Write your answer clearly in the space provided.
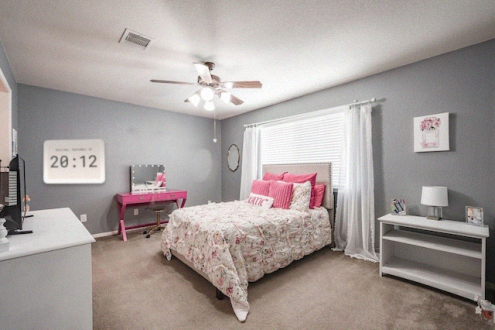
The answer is 20:12
